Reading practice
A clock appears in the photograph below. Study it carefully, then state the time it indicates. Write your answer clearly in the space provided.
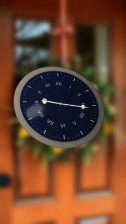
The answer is 9:16
